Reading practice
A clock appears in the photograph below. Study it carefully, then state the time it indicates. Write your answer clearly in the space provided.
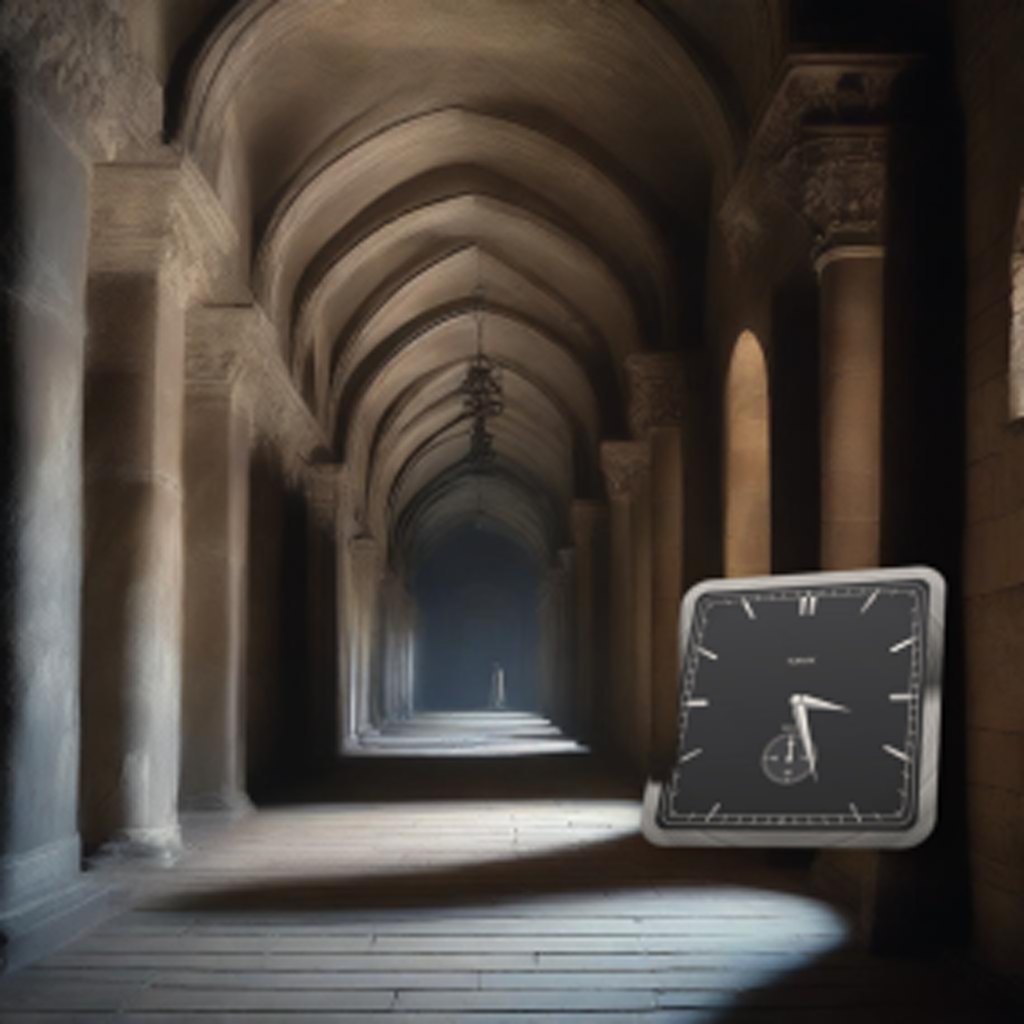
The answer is 3:27
